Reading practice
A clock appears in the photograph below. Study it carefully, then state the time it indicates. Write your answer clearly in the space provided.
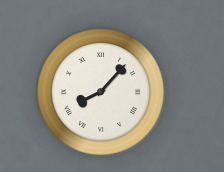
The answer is 8:07
